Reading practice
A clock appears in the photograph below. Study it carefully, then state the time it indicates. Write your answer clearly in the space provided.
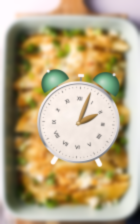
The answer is 2:03
